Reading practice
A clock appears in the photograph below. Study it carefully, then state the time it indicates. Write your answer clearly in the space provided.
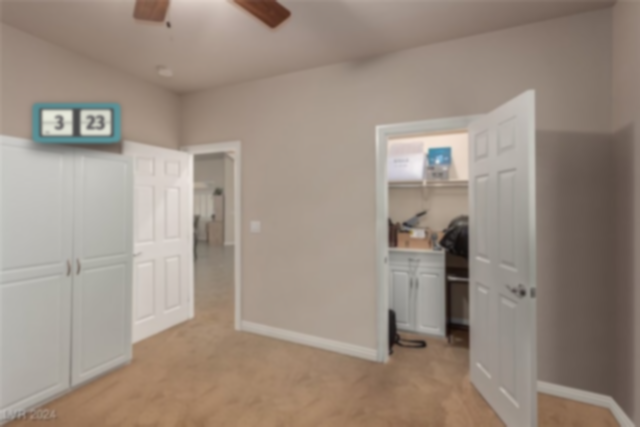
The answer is 3:23
